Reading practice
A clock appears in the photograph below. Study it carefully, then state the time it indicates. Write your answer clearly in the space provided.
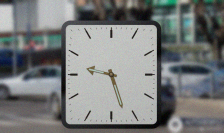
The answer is 9:27
